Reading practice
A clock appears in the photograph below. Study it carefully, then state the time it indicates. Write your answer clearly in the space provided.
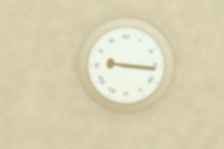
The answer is 9:16
